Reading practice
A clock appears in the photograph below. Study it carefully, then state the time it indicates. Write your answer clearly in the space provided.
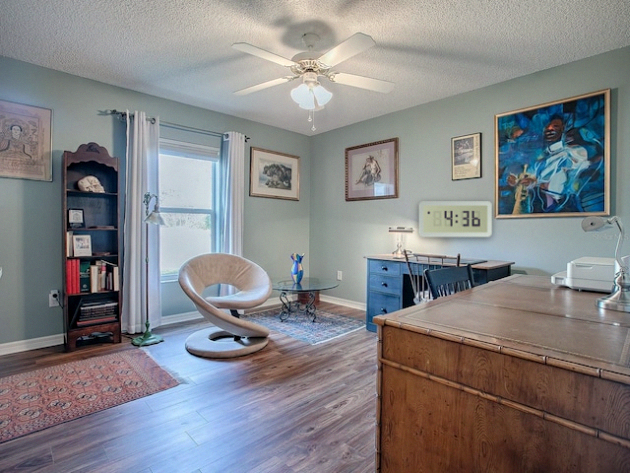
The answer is 4:36
